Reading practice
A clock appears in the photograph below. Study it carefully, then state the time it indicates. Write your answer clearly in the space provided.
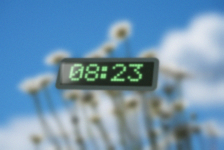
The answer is 8:23
